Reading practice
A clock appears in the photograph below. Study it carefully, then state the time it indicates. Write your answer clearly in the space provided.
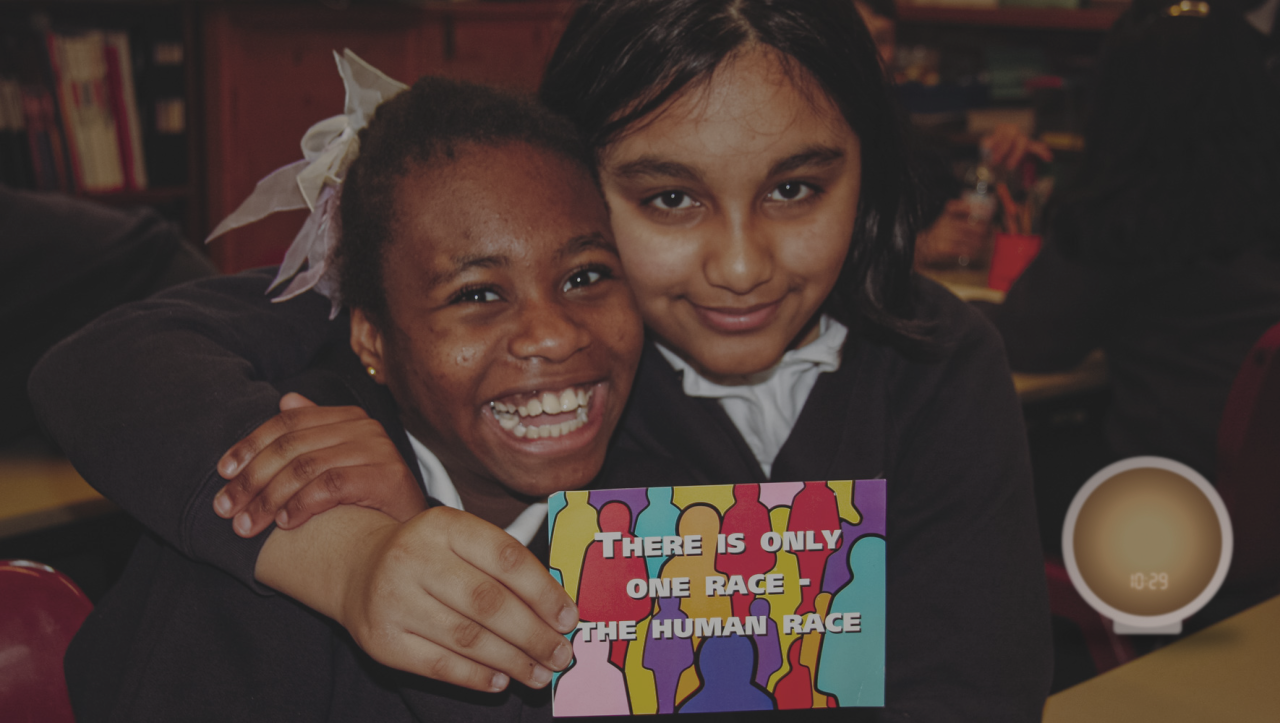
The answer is 10:29
